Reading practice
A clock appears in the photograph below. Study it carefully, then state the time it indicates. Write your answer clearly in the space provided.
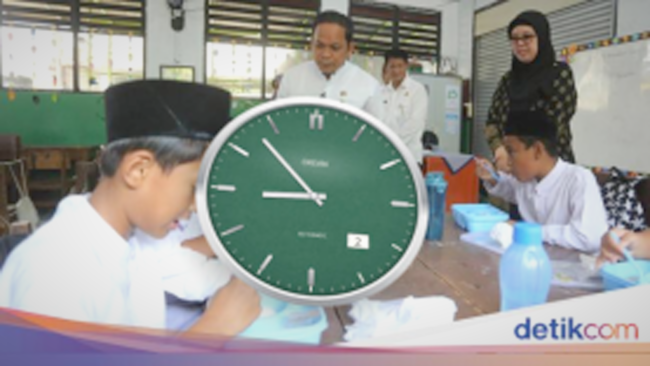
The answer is 8:53
